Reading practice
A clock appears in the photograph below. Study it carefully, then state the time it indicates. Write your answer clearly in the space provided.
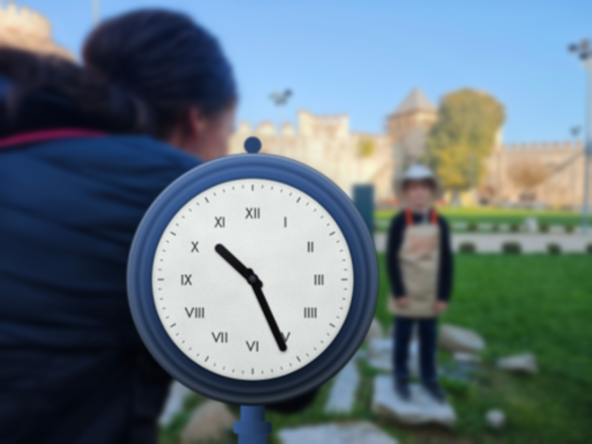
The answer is 10:26
